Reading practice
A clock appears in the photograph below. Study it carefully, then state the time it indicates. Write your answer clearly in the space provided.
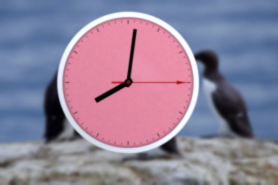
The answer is 8:01:15
